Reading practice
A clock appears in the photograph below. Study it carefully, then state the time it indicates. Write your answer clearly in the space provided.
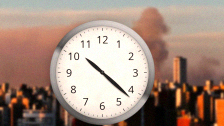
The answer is 10:22
